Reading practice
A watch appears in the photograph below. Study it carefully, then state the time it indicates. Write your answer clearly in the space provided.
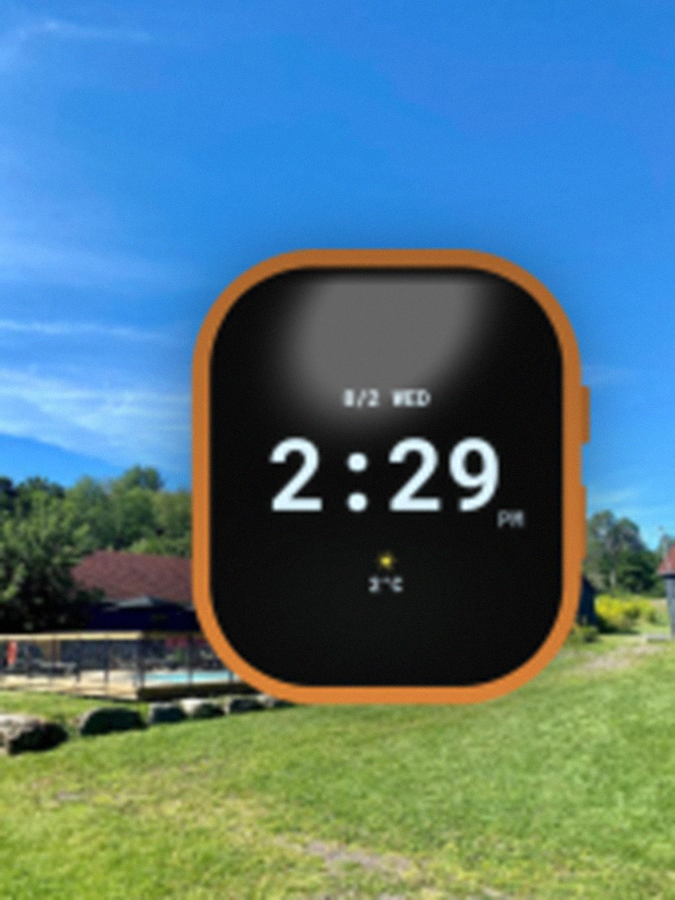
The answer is 2:29
